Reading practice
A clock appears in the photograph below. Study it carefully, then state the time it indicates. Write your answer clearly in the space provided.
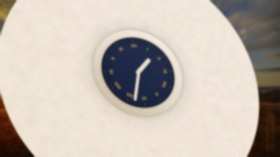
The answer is 1:33
